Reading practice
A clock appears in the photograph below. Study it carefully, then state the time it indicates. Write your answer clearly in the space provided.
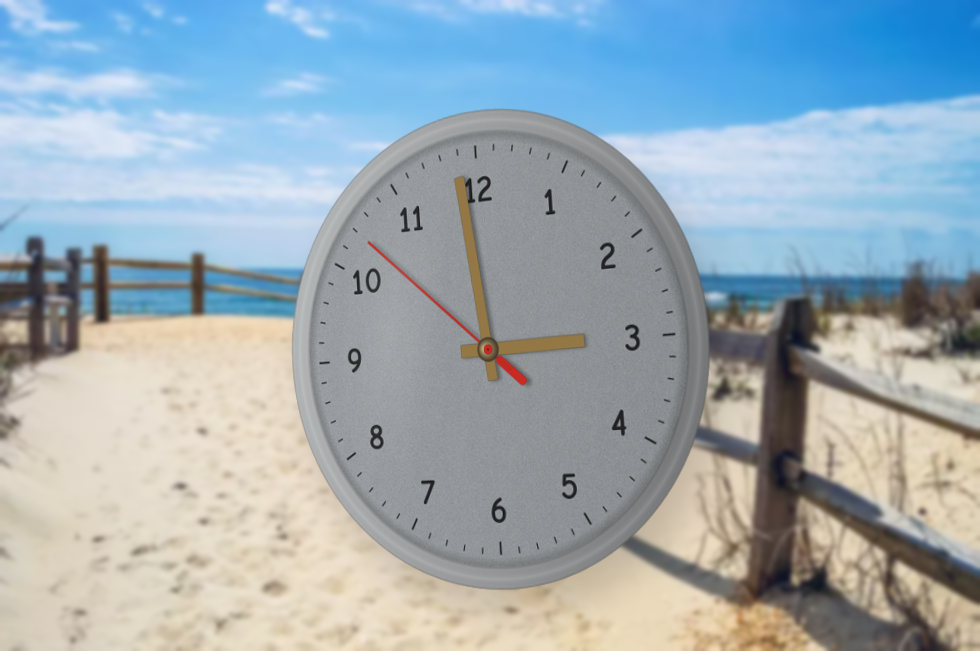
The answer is 2:58:52
